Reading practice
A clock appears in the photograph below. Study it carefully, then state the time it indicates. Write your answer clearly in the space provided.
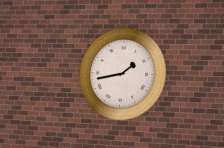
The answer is 1:43
